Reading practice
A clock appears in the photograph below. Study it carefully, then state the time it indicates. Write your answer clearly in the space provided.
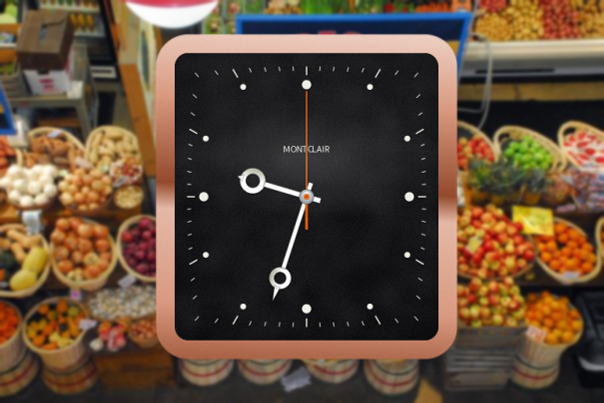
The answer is 9:33:00
